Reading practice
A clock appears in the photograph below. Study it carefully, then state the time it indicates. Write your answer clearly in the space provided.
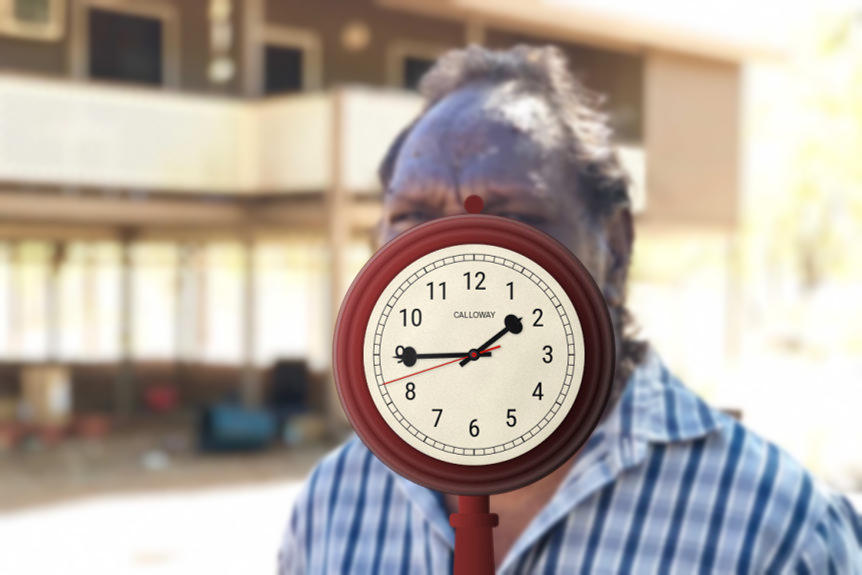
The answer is 1:44:42
